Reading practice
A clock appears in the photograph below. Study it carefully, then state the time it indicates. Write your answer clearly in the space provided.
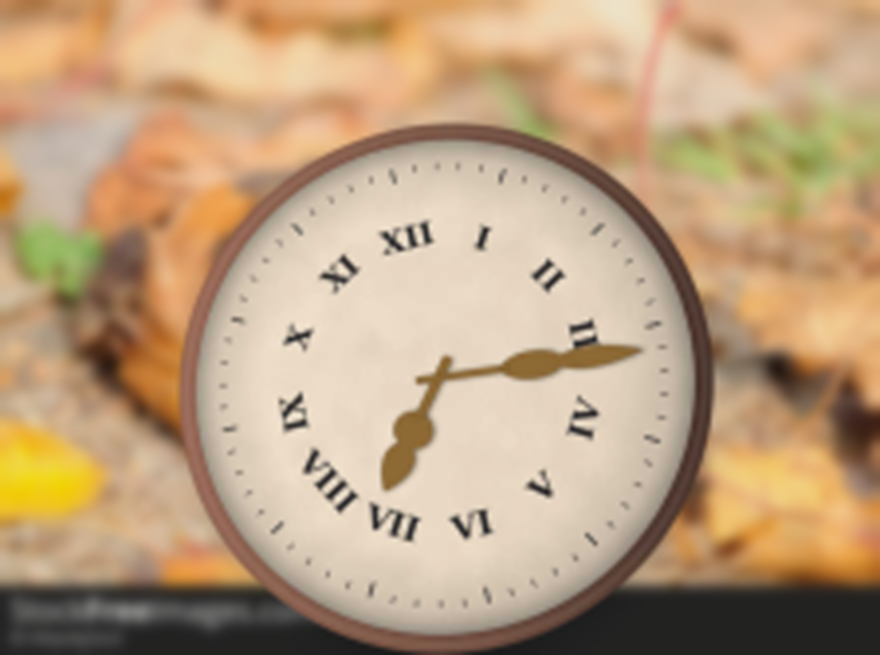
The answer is 7:16
